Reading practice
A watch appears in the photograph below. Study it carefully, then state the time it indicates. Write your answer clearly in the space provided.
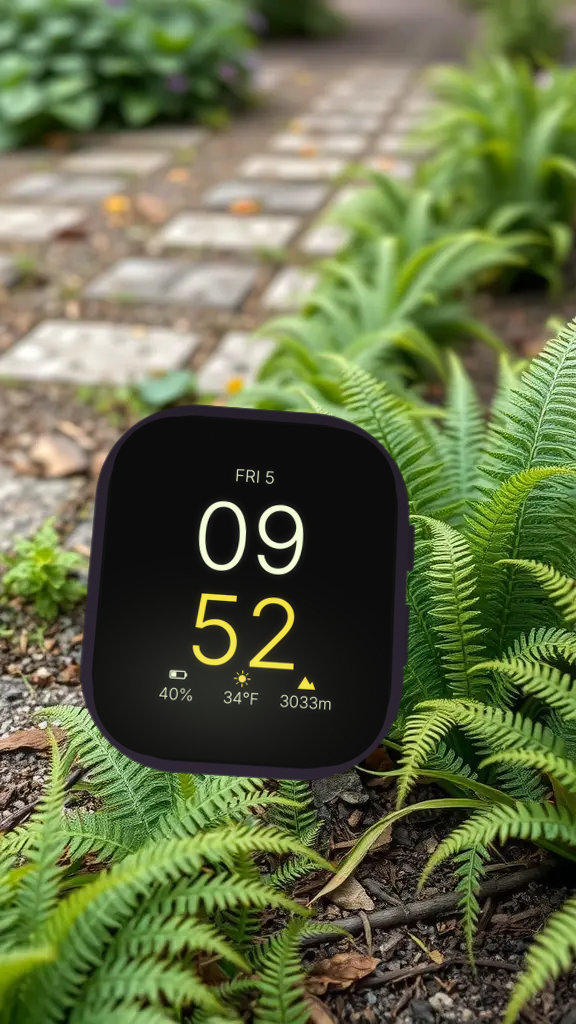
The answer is 9:52
